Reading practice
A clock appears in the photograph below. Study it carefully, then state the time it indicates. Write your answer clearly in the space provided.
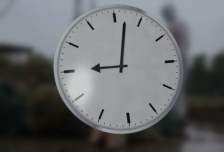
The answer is 9:02
